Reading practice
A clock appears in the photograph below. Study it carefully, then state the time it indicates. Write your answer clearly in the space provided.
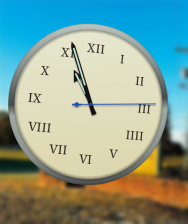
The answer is 10:56:14
